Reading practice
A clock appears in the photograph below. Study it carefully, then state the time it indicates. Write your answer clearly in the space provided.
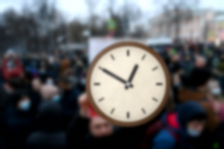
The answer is 12:50
